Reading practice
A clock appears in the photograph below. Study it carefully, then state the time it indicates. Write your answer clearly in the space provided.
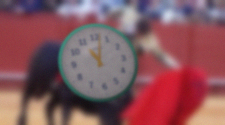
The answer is 11:02
